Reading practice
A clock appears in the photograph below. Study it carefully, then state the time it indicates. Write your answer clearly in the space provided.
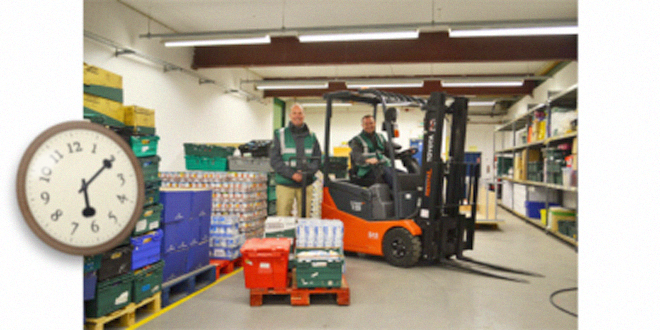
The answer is 6:10
